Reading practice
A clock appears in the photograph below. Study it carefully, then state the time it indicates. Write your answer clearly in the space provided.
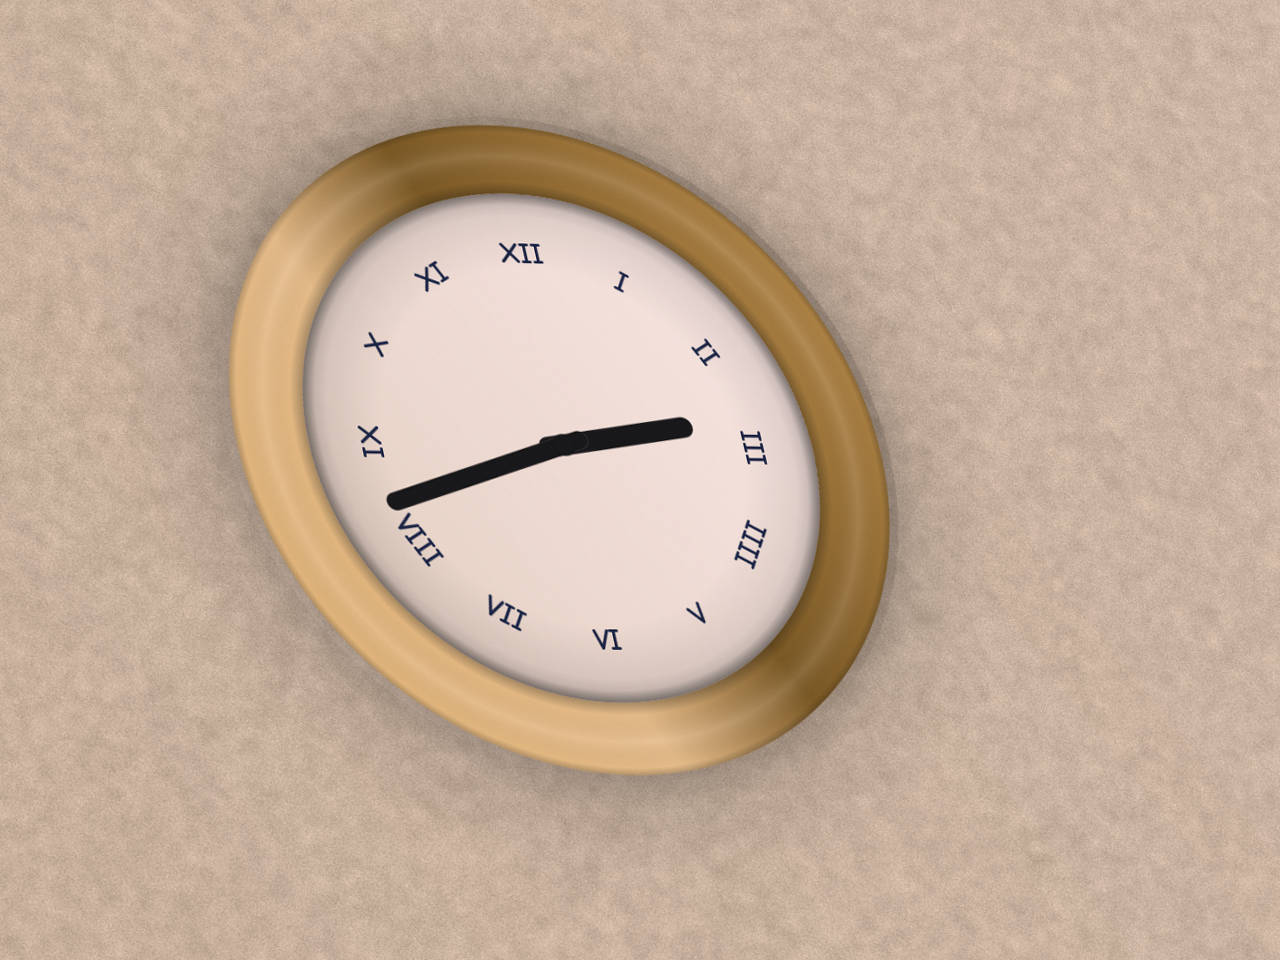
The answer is 2:42
